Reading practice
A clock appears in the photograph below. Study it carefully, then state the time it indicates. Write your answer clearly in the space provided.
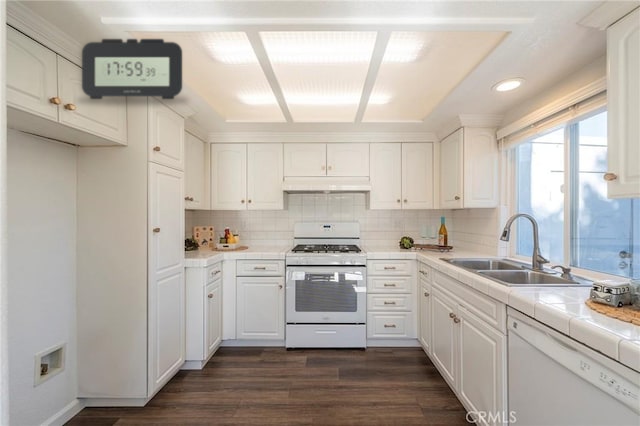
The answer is 17:59
